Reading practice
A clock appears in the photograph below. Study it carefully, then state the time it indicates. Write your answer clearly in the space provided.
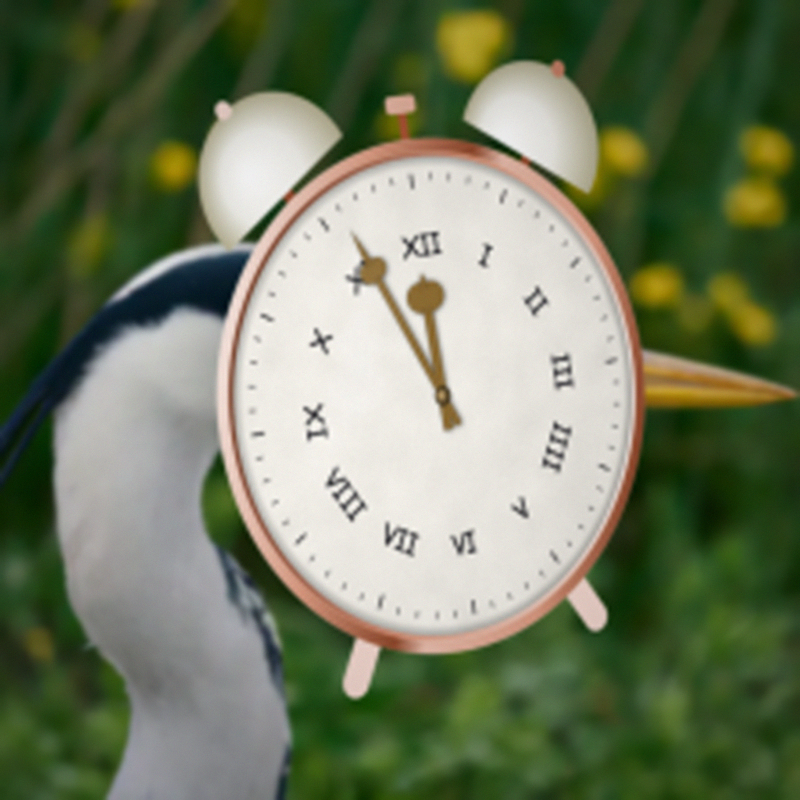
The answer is 11:56
